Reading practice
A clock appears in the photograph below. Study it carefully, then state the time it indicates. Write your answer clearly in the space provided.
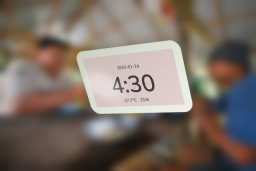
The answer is 4:30
